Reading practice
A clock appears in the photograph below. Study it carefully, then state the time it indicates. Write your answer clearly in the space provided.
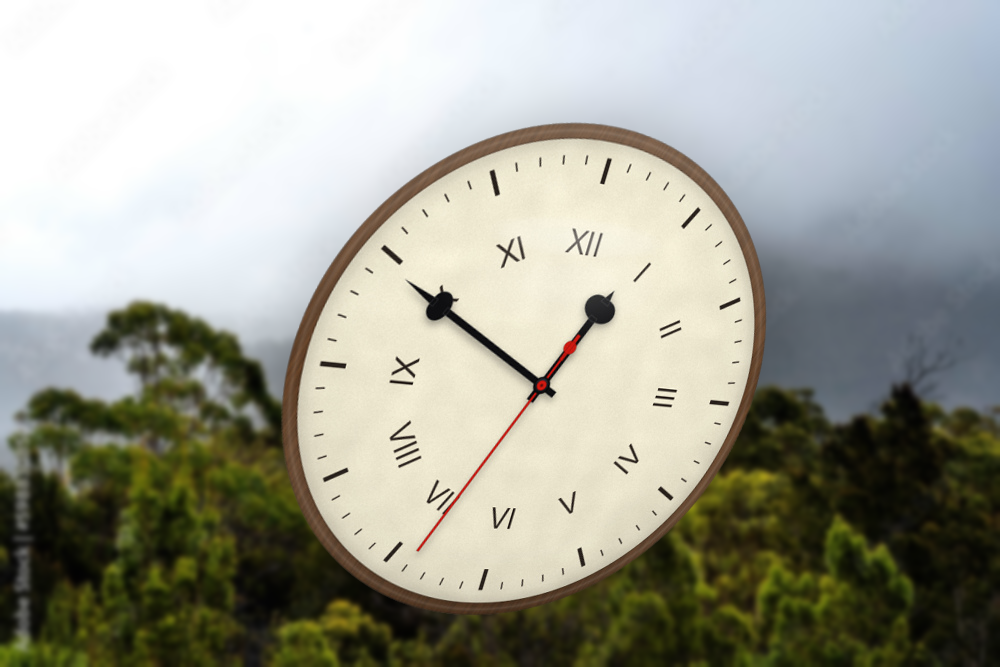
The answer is 12:49:34
